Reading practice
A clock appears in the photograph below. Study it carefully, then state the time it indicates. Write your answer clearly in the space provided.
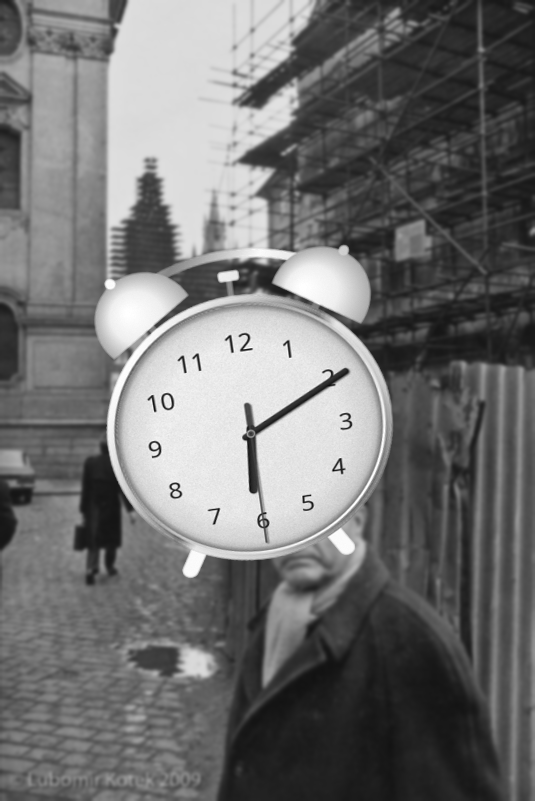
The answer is 6:10:30
